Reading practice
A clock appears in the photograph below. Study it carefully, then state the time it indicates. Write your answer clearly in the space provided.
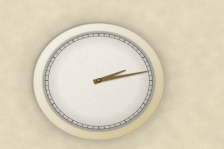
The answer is 2:13
